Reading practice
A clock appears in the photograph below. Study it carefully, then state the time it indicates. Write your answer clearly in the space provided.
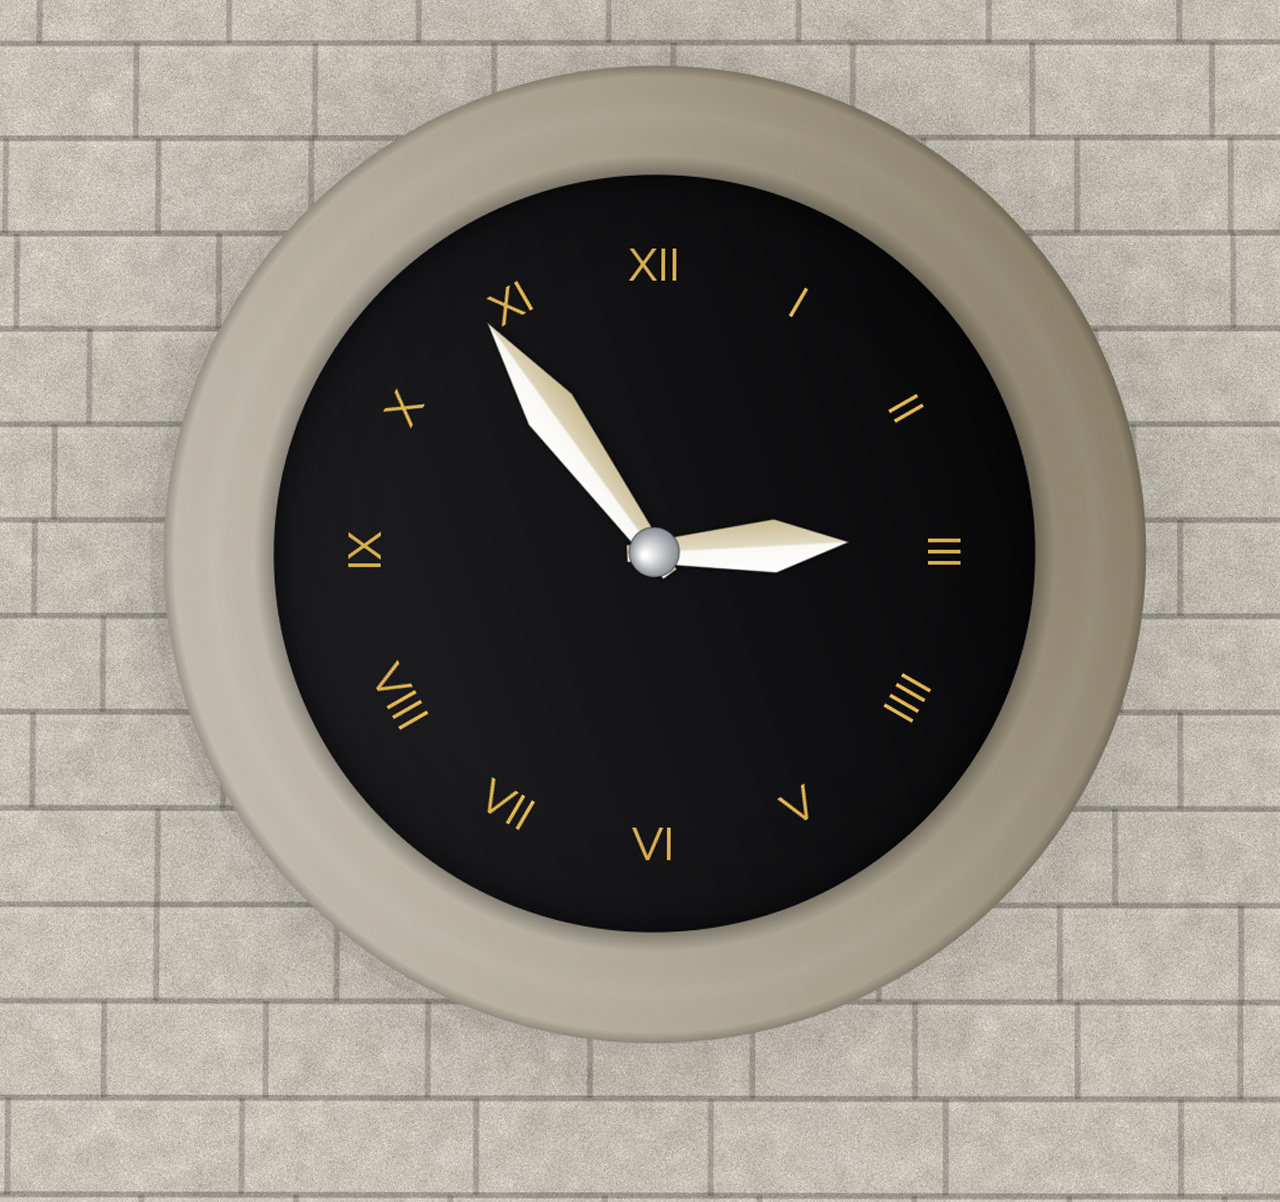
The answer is 2:54
